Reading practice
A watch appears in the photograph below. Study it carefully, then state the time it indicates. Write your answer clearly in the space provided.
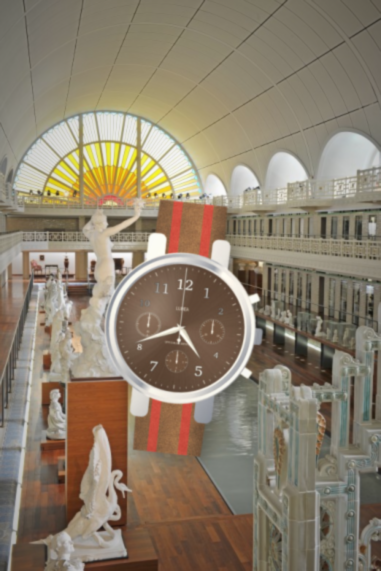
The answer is 4:41
